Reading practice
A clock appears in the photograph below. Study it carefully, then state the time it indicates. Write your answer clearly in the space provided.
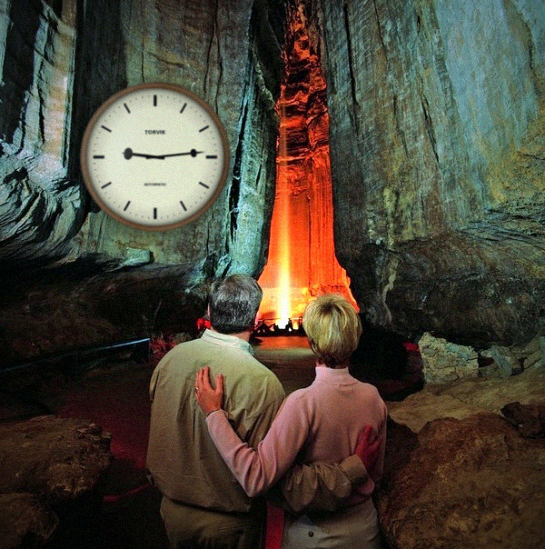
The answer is 9:14
